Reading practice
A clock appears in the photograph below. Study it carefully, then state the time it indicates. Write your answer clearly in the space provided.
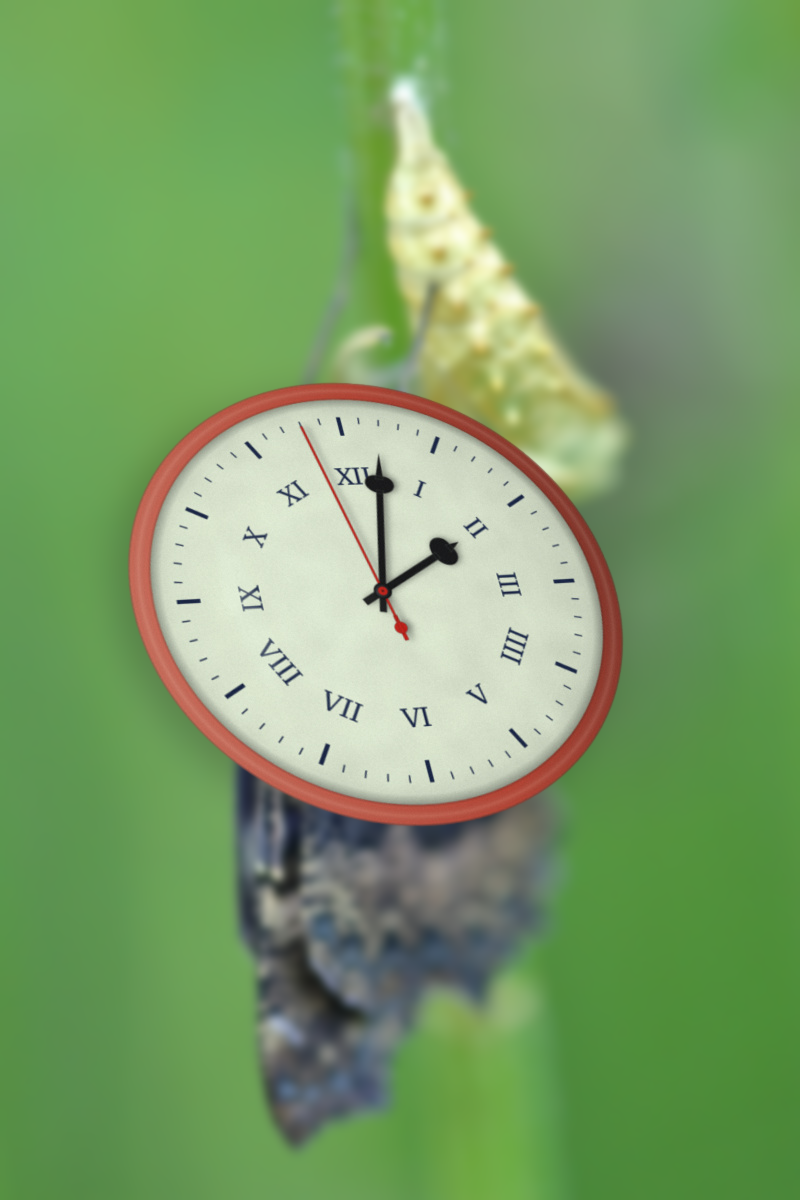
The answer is 2:01:58
